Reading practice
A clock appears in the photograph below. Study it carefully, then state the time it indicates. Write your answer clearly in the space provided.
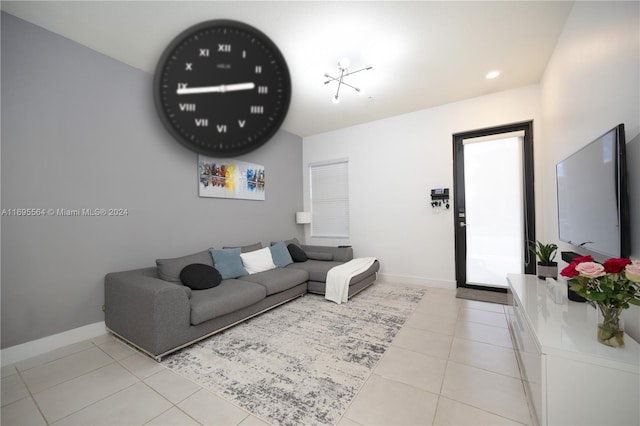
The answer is 2:44
